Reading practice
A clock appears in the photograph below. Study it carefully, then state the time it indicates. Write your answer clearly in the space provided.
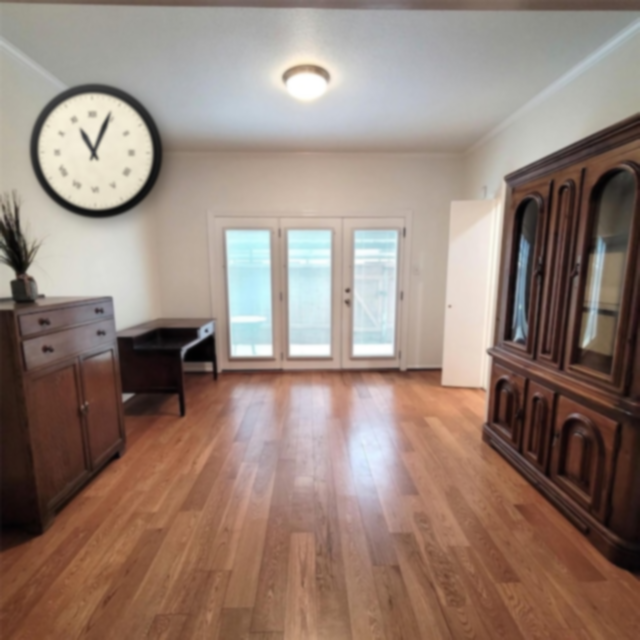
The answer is 11:04
